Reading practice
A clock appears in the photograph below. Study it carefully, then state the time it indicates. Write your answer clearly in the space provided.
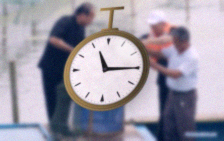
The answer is 11:15
